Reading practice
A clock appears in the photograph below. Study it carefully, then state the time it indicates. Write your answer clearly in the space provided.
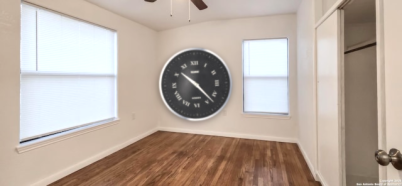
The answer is 10:23
